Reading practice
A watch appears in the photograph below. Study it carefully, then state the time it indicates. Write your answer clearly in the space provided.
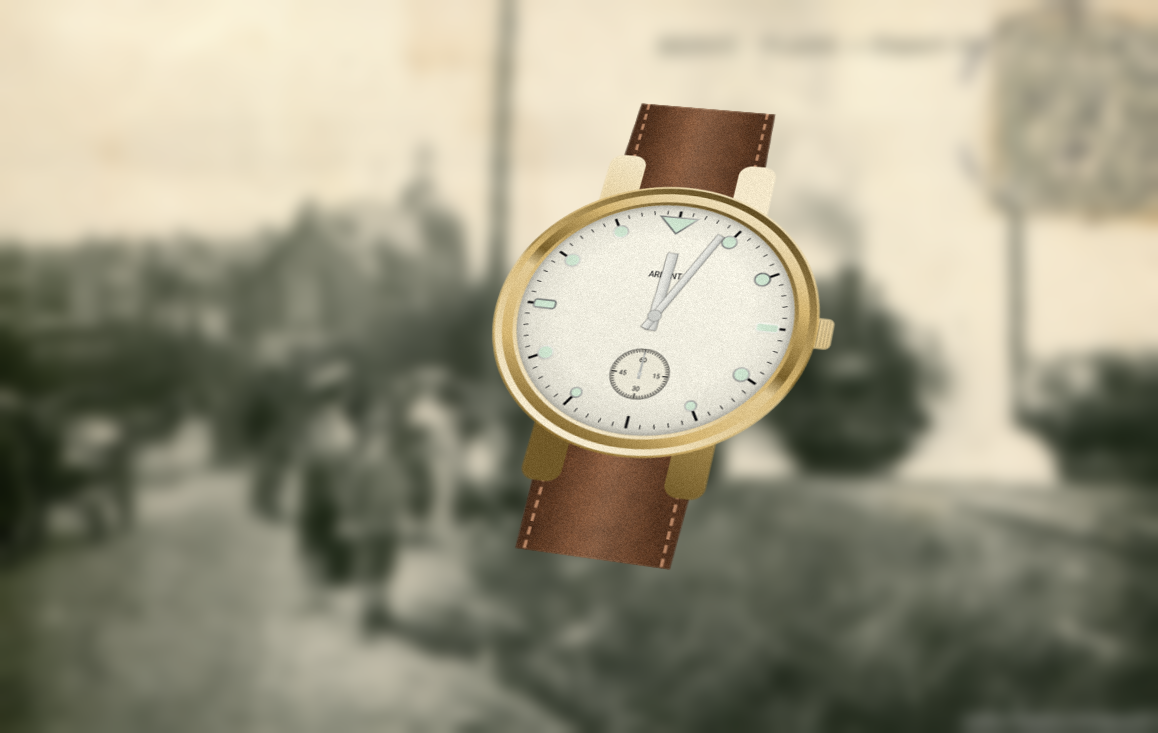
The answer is 12:04
